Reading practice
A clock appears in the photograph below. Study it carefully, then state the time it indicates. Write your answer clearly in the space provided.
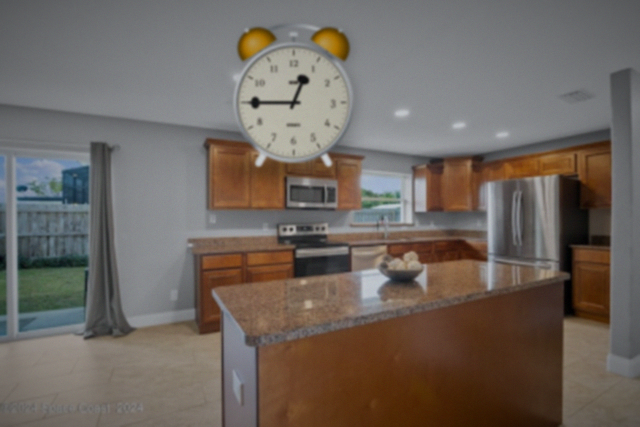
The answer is 12:45
